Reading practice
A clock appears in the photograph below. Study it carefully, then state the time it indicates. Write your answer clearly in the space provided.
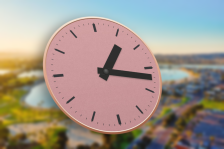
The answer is 1:17
